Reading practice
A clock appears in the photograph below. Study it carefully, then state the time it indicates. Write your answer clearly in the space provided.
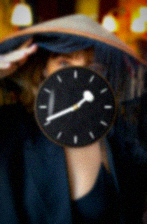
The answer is 1:41
